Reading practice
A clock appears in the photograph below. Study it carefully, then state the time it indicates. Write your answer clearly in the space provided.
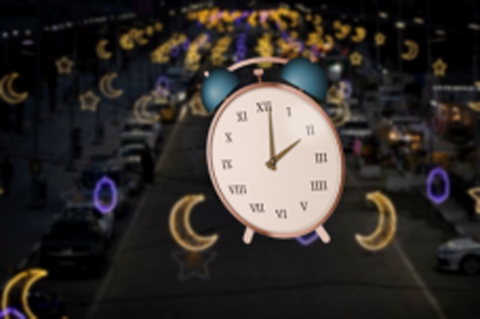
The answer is 2:01
